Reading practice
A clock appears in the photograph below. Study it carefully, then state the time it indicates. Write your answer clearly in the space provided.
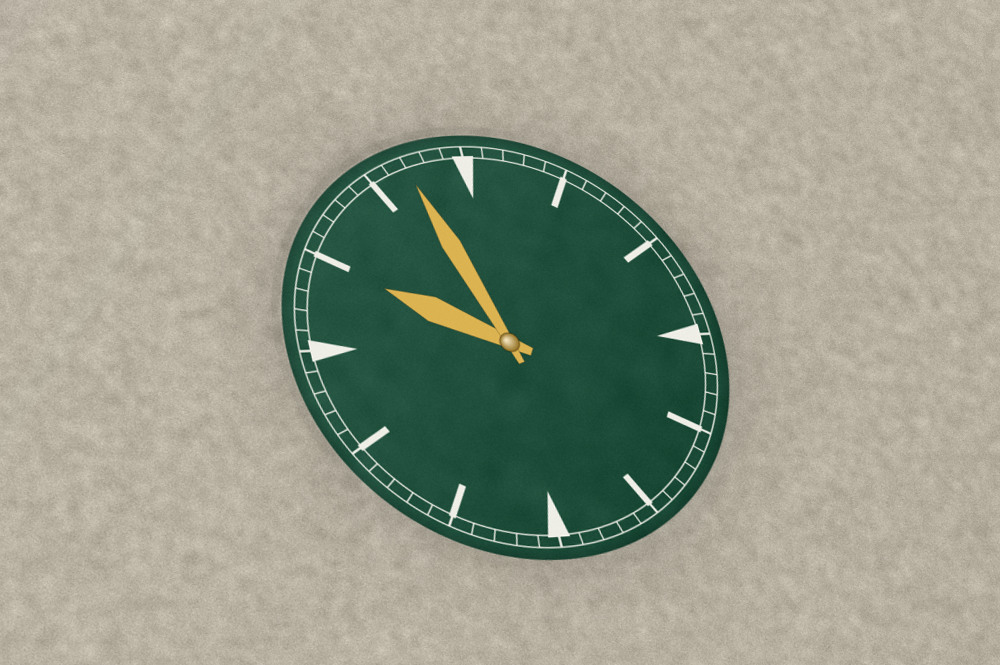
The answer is 9:57
